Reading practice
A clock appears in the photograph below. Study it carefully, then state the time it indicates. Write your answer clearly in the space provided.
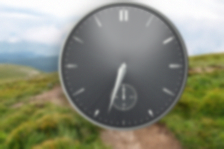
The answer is 6:33
